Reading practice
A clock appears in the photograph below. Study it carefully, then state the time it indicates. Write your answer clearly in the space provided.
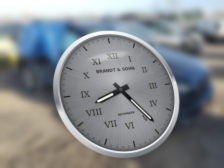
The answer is 8:24
